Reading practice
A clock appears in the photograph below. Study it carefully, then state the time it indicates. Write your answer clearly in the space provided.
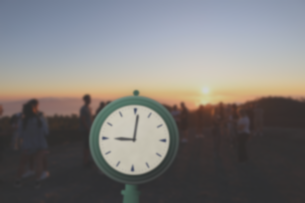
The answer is 9:01
